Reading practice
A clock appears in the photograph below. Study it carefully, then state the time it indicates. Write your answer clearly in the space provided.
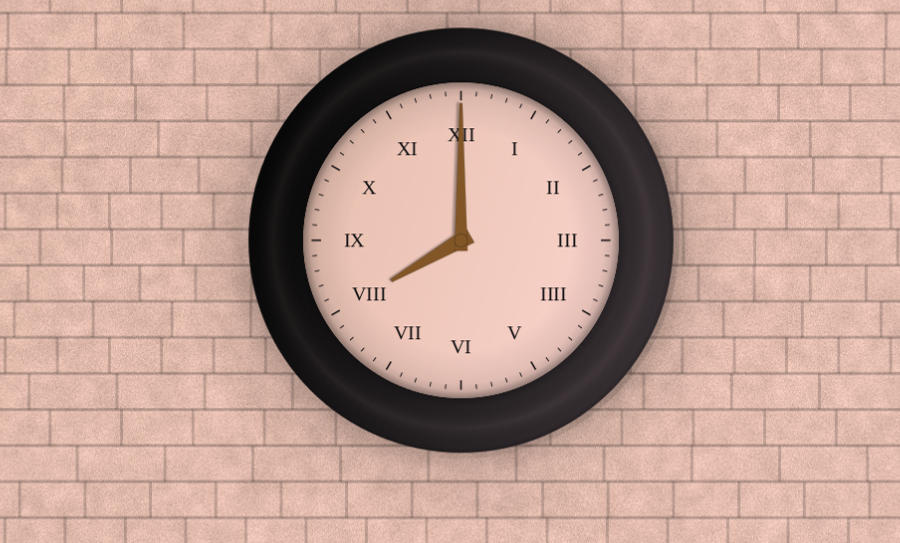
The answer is 8:00
